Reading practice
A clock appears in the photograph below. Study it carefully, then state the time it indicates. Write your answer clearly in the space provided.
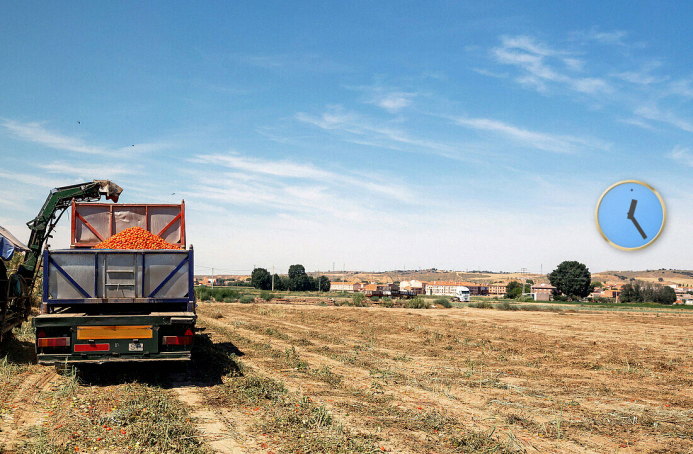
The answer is 12:24
